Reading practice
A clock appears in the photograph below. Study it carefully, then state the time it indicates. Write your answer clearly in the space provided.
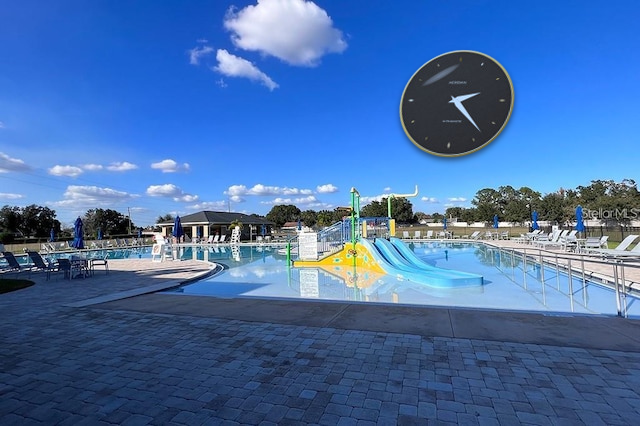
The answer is 2:23
